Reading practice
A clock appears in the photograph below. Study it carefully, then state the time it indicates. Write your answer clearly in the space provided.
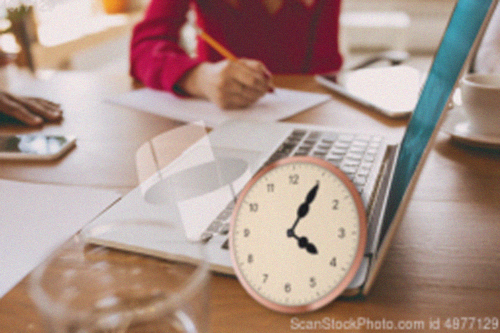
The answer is 4:05
